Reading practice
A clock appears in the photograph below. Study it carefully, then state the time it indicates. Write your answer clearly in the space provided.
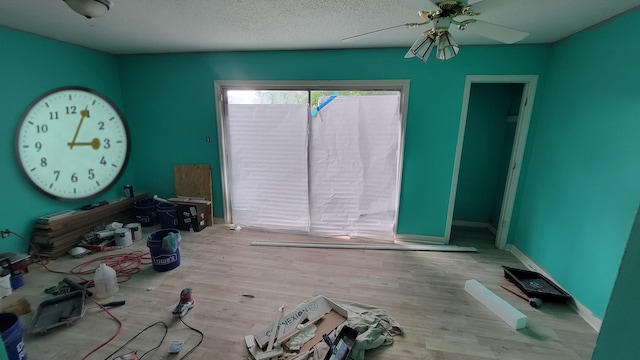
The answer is 3:04
